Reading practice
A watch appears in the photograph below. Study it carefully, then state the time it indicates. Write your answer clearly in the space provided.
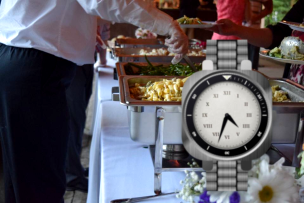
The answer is 4:33
